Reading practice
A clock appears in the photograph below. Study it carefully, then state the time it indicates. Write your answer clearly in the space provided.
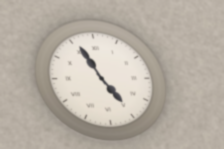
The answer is 4:56
